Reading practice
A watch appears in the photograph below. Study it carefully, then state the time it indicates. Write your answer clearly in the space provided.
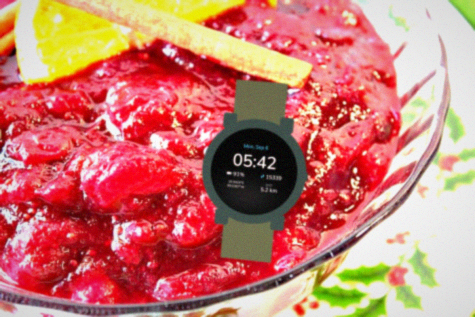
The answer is 5:42
